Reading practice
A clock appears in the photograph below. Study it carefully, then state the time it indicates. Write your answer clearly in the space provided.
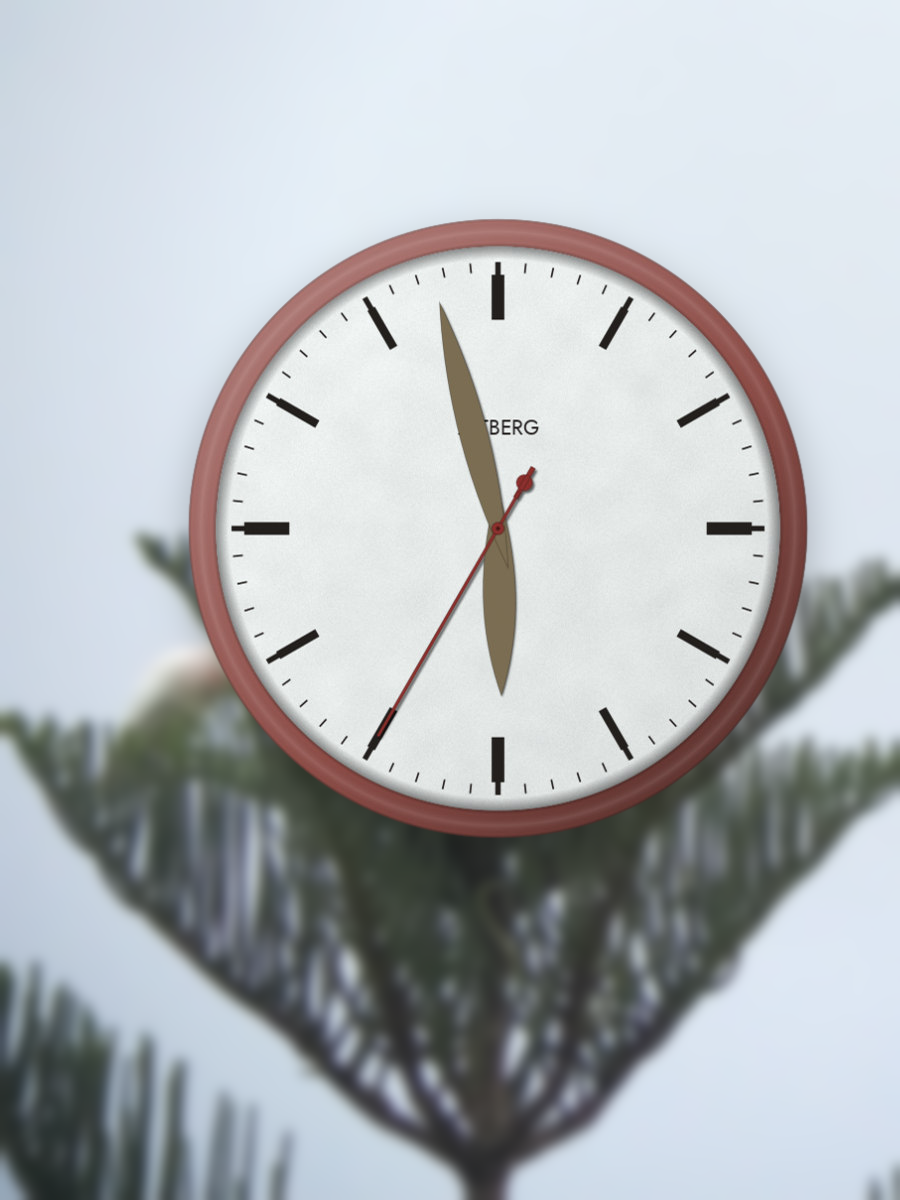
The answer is 5:57:35
